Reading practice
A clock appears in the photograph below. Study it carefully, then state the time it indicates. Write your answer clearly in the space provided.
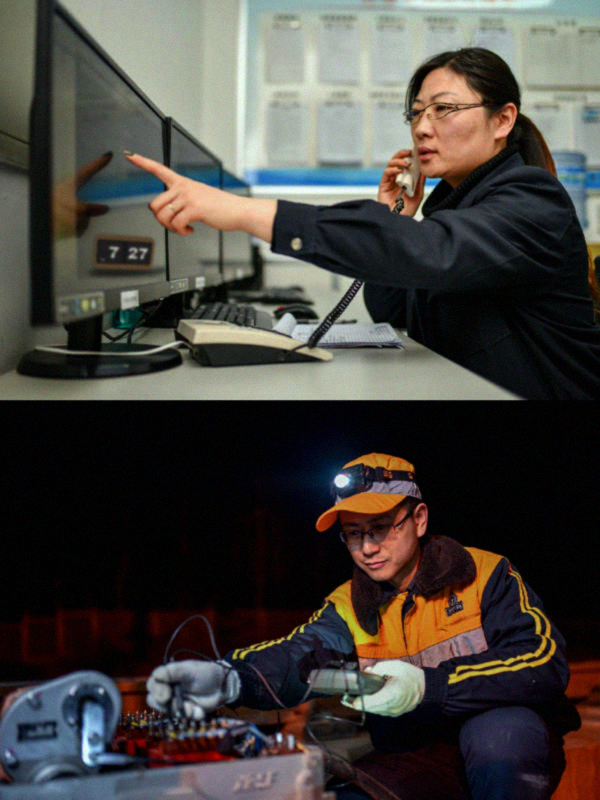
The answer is 7:27
